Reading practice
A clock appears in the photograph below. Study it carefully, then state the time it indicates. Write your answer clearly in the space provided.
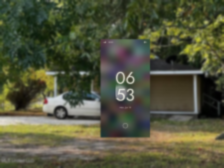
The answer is 6:53
